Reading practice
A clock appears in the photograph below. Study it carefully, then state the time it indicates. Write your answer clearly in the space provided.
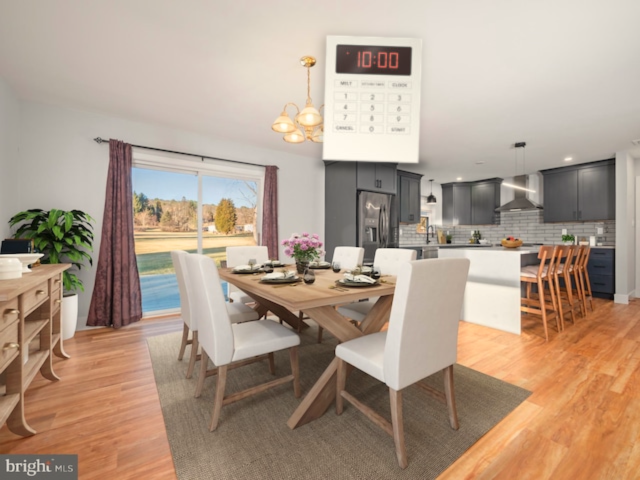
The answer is 10:00
